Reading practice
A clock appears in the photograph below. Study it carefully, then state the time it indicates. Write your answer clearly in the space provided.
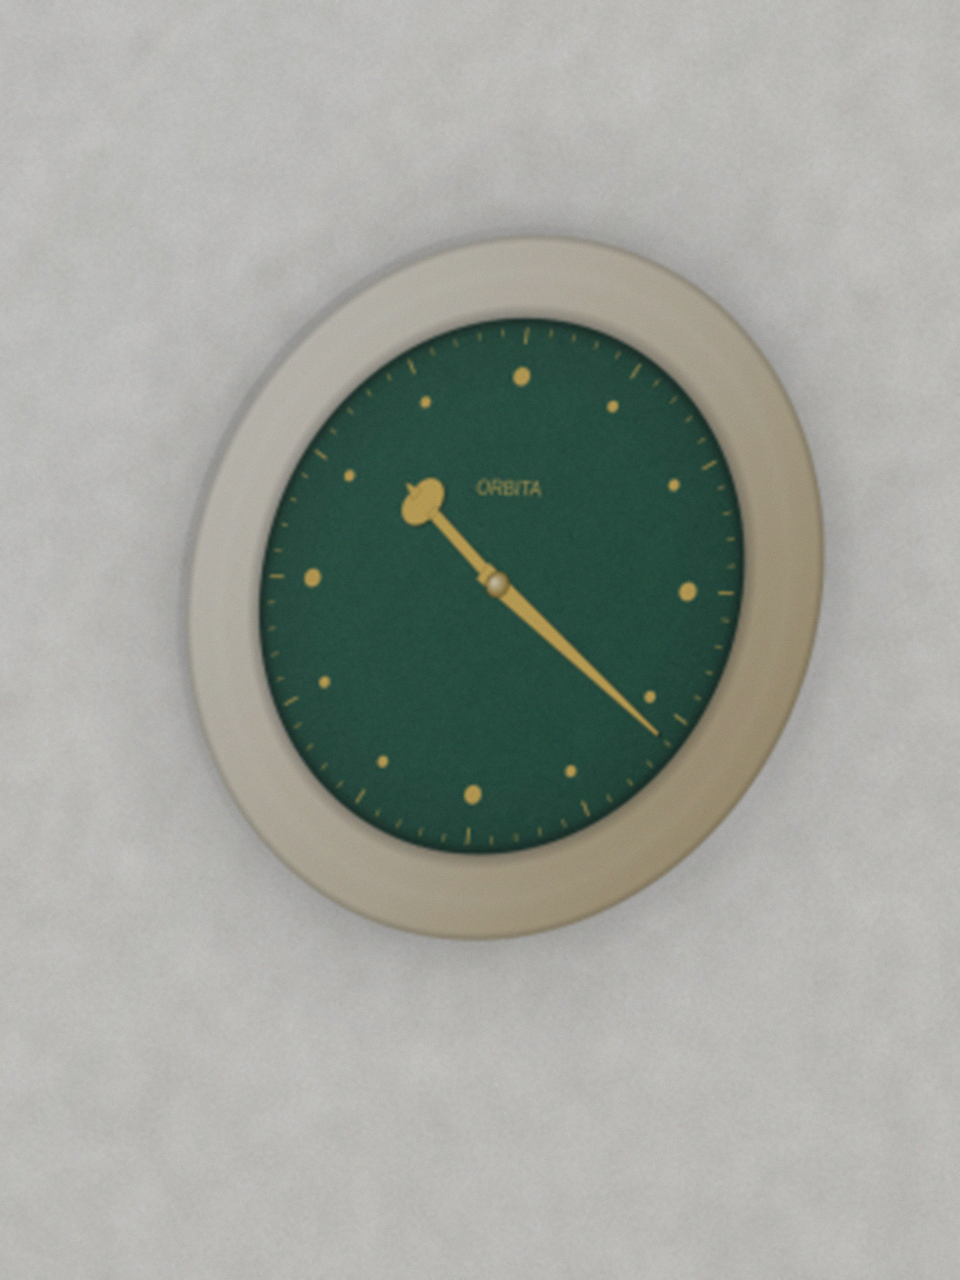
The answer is 10:21
